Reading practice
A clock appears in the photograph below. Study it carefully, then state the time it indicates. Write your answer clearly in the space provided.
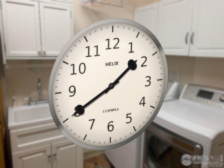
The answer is 1:40
